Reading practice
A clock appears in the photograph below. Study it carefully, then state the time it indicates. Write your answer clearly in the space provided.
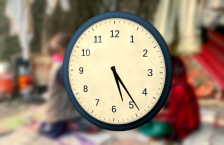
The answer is 5:24
